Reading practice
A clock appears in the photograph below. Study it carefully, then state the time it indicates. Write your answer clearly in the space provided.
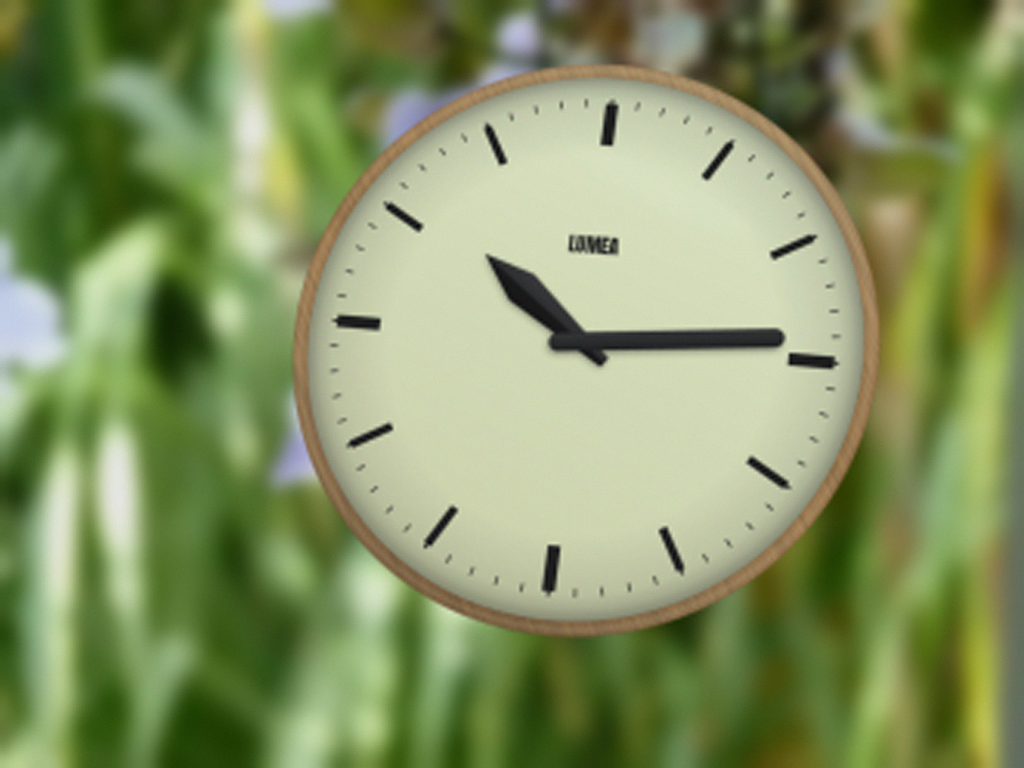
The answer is 10:14
